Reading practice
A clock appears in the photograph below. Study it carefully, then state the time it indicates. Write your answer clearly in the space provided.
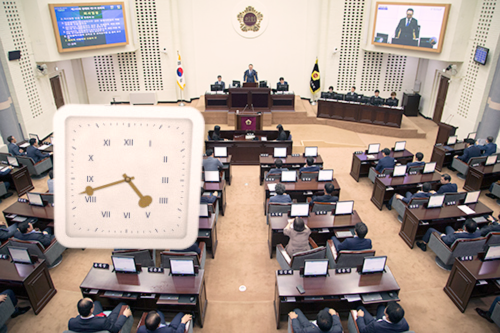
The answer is 4:42
